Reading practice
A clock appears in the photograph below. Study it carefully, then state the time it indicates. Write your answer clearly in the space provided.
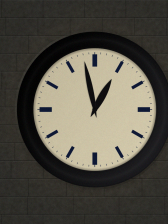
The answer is 12:58
